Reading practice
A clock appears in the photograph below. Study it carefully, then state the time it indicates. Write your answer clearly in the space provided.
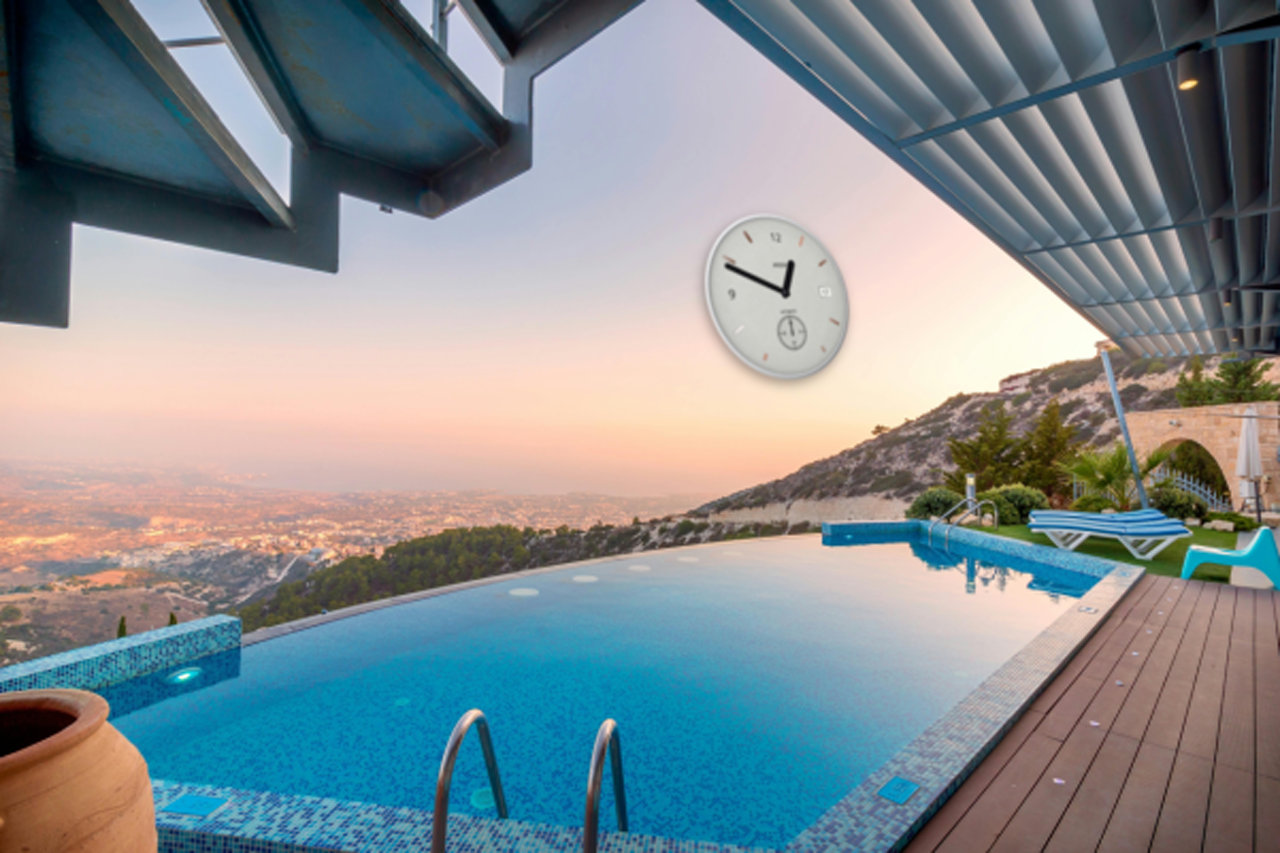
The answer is 12:49
